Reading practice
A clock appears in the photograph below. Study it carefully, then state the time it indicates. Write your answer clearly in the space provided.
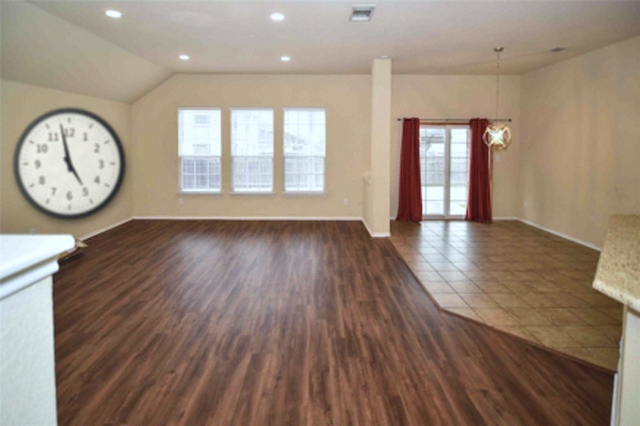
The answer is 4:58
